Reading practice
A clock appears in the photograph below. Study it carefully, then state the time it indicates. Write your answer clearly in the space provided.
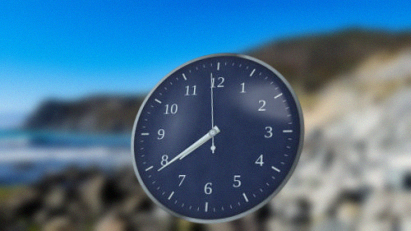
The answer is 7:38:59
